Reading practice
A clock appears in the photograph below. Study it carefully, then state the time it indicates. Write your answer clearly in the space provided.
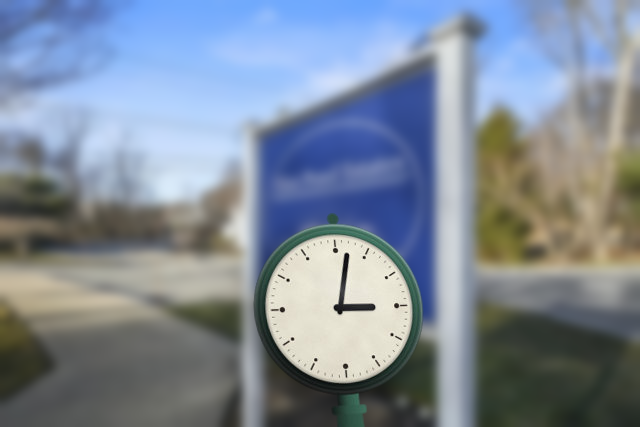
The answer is 3:02
